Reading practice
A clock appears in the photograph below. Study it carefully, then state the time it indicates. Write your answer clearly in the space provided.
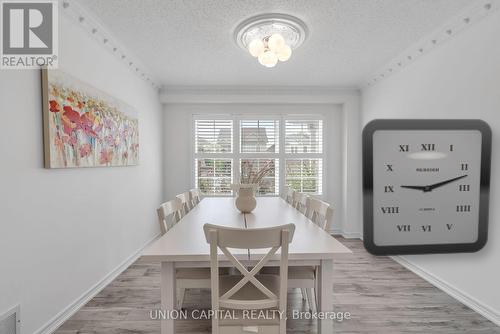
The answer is 9:12
